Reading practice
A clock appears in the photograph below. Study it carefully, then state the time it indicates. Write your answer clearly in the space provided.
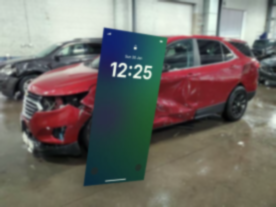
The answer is 12:25
